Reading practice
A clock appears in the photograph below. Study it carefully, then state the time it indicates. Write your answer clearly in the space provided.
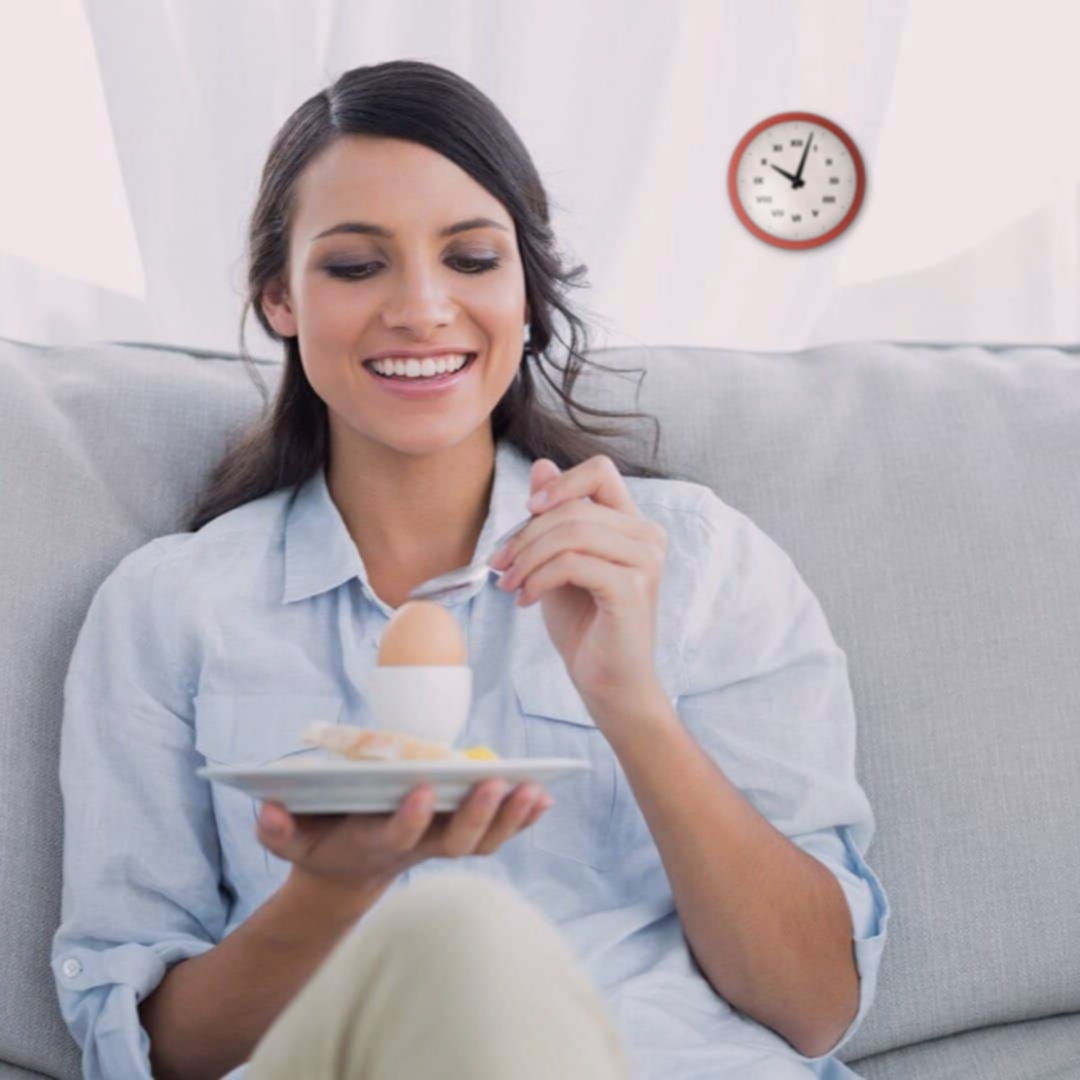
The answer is 10:03
